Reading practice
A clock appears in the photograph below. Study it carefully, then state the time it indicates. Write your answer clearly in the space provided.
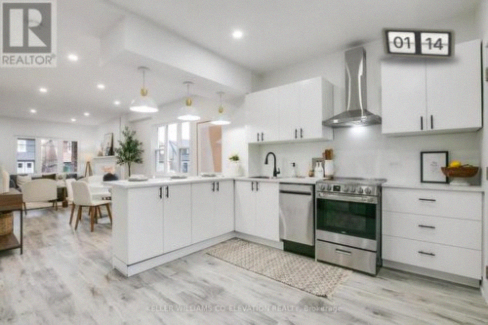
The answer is 1:14
